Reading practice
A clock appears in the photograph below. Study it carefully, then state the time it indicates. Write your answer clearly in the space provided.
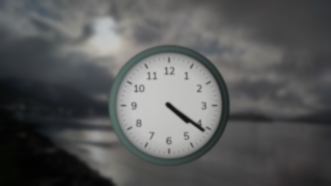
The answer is 4:21
